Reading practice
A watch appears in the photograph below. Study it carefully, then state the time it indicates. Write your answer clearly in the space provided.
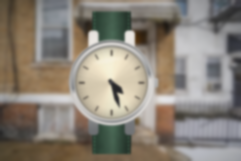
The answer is 4:27
